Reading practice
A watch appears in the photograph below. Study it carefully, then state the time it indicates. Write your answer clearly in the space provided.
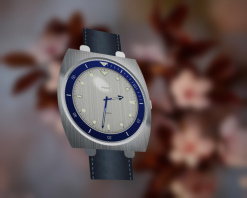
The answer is 2:32
